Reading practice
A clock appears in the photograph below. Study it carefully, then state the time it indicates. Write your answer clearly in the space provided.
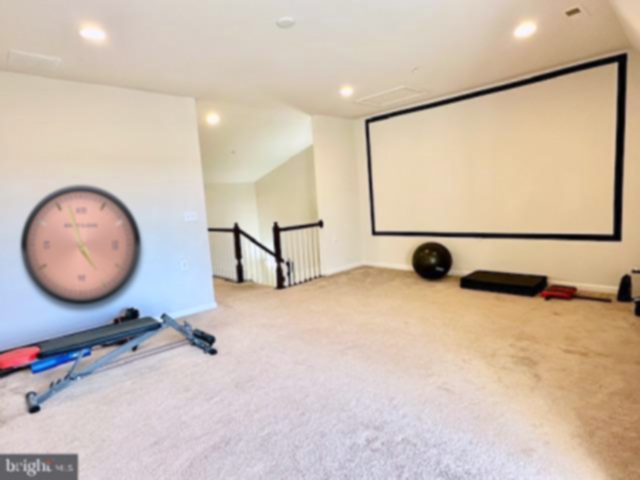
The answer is 4:57
